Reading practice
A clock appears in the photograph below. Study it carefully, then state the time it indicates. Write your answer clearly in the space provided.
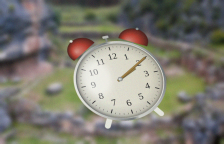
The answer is 2:10
